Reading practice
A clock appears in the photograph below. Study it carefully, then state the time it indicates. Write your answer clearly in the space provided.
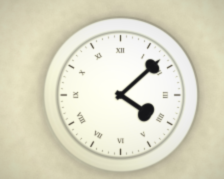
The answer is 4:08
